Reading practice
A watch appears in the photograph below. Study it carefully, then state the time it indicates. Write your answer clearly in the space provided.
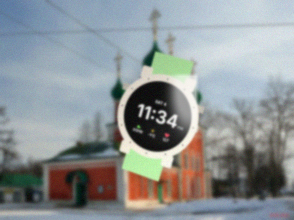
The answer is 11:34
